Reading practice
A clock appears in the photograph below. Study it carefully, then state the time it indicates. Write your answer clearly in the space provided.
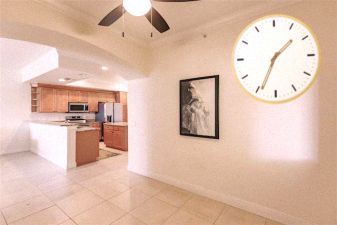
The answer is 1:34
